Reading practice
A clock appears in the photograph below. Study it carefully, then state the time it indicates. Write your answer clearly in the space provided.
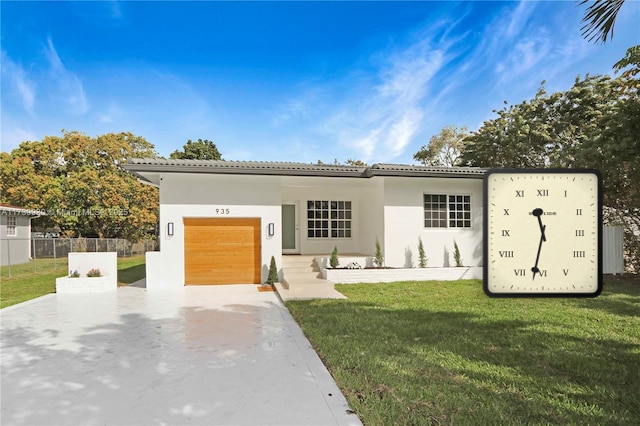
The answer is 11:32
